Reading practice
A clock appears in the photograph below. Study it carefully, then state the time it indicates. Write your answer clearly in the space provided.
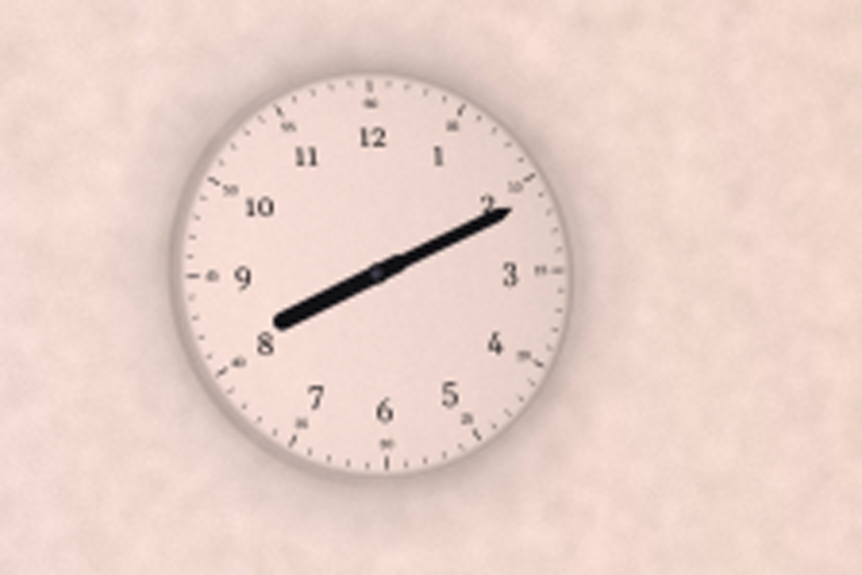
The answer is 8:11
